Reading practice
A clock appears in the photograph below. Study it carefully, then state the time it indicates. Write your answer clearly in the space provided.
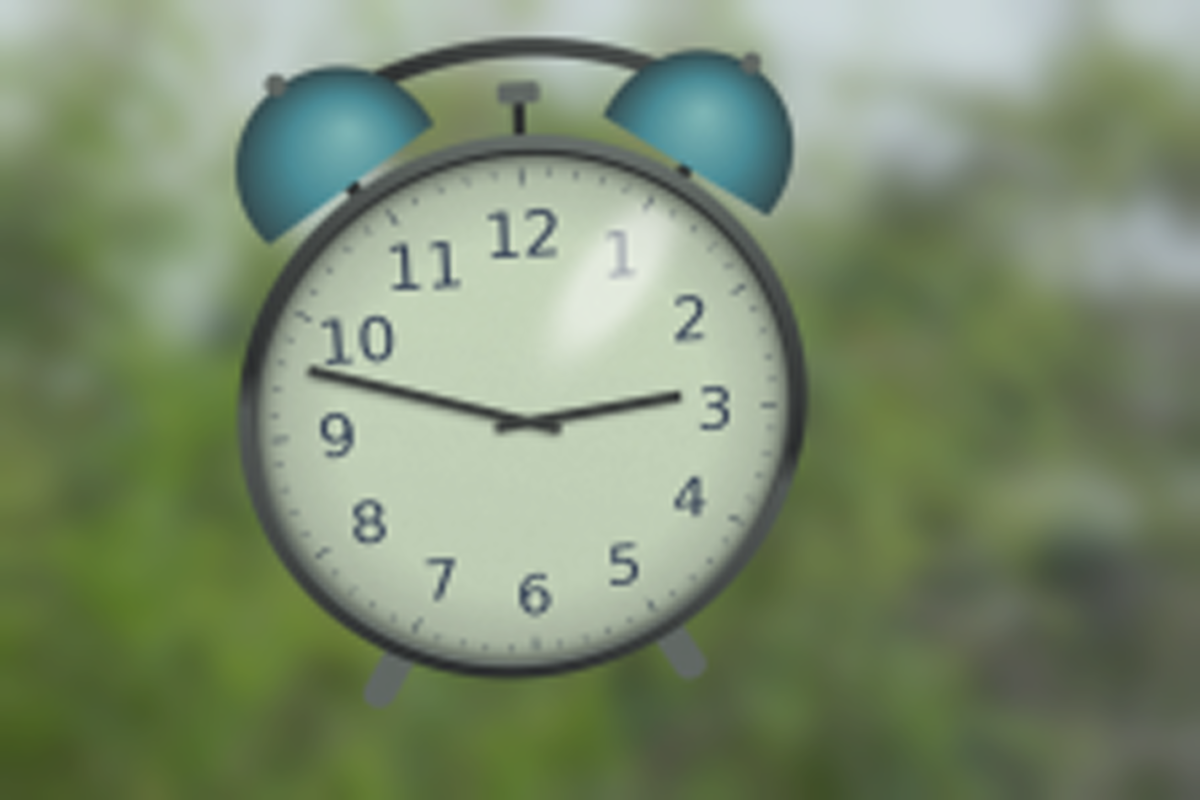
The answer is 2:48
